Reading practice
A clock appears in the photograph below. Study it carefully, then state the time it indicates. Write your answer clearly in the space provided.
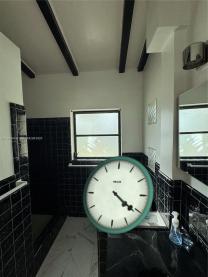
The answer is 4:21
